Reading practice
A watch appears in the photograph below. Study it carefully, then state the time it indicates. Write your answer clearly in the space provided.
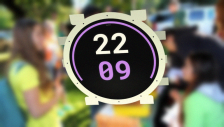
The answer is 22:09
